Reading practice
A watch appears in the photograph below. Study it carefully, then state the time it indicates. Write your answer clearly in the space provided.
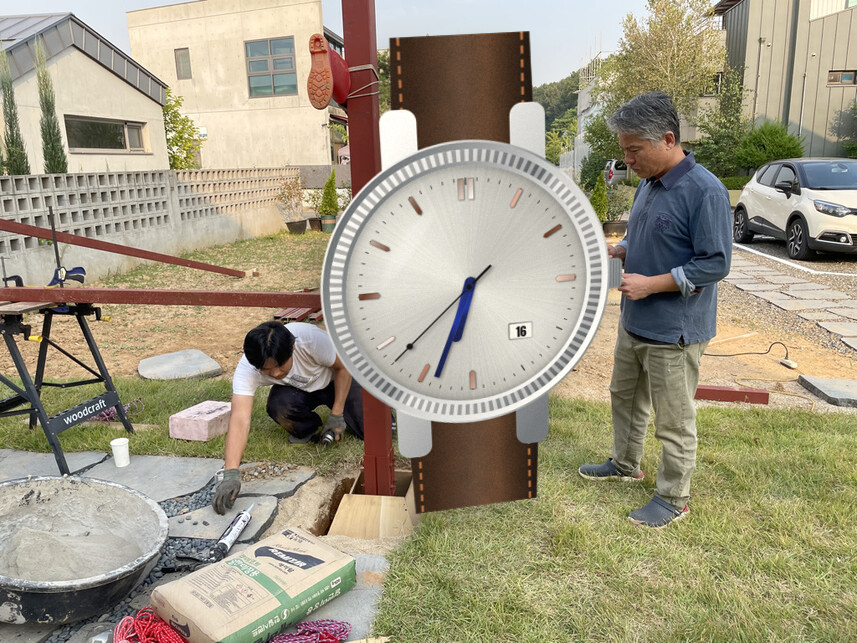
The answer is 6:33:38
